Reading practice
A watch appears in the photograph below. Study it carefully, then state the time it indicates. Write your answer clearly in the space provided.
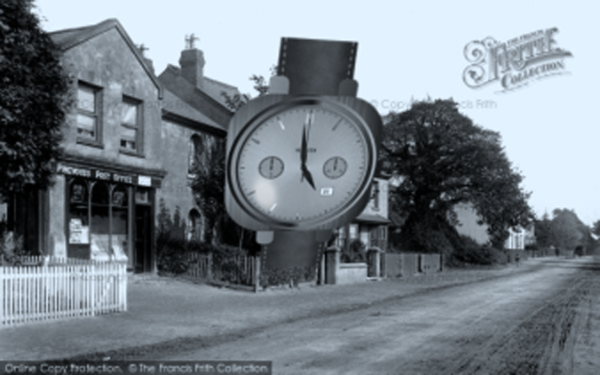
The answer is 4:59
